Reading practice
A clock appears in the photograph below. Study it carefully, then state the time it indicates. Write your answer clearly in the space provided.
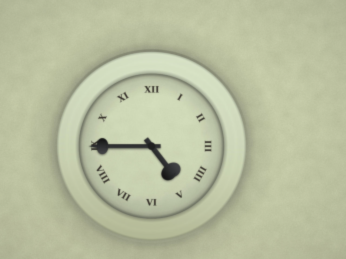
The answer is 4:45
